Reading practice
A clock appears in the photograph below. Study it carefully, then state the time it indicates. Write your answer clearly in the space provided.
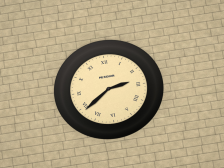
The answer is 2:39
